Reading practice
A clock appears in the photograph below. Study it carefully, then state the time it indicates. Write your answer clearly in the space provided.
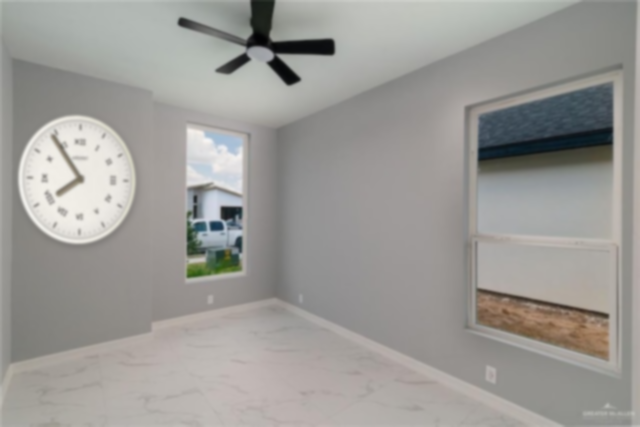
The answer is 7:54
